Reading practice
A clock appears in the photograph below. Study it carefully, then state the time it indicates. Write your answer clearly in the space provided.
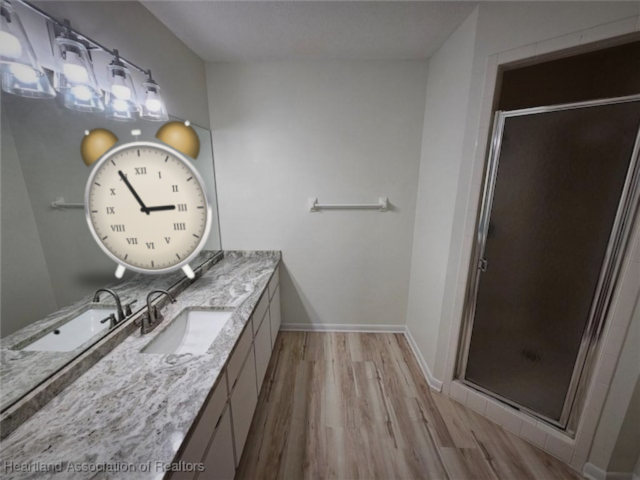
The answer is 2:55
